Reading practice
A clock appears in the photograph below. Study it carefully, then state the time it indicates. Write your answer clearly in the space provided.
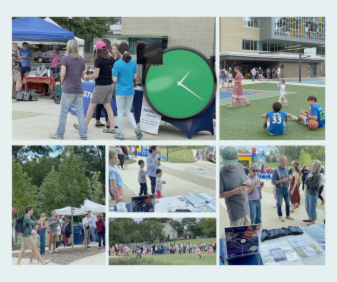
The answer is 1:21
